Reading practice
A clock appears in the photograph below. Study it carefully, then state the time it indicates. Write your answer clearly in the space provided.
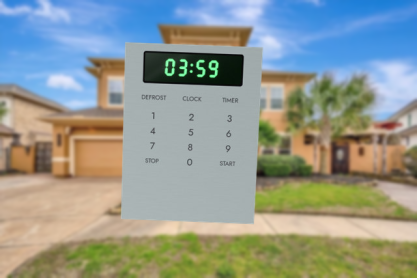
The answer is 3:59
